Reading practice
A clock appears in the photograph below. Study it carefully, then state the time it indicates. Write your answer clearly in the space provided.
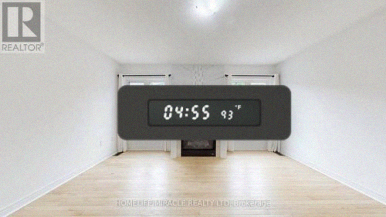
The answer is 4:55
